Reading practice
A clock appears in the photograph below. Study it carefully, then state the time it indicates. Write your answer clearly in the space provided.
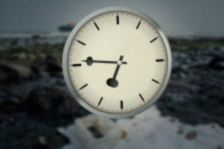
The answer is 6:46
